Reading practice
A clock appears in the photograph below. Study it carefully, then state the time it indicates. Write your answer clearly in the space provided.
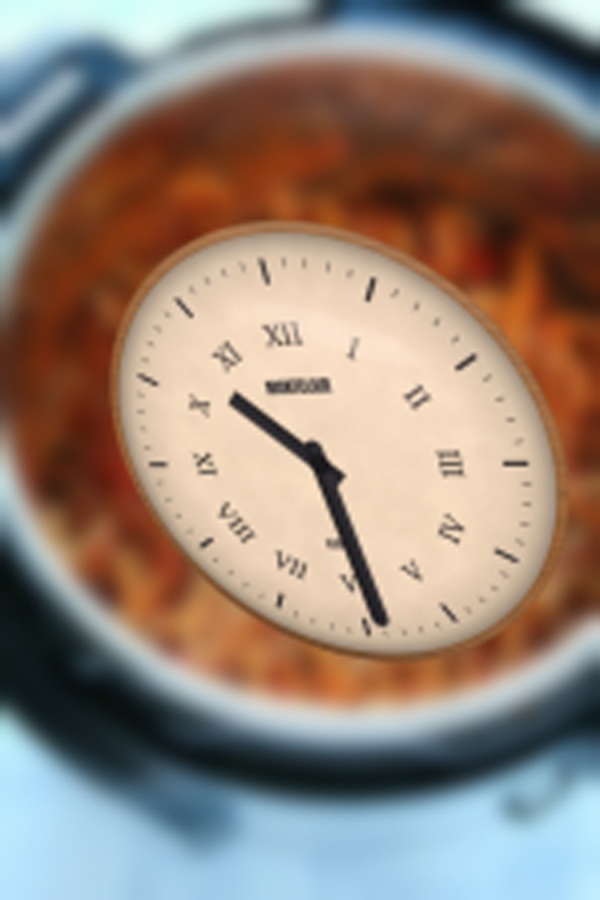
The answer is 10:29
